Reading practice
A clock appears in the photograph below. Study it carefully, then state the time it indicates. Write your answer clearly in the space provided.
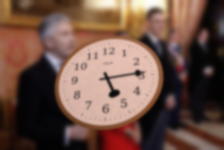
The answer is 5:14
